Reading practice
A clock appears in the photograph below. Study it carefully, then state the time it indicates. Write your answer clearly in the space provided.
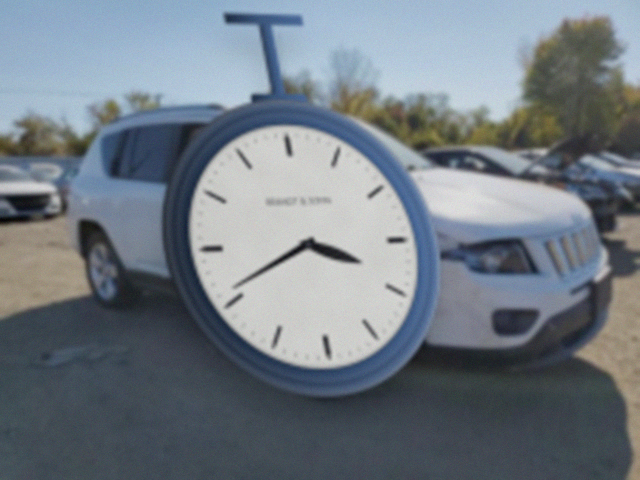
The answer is 3:41
